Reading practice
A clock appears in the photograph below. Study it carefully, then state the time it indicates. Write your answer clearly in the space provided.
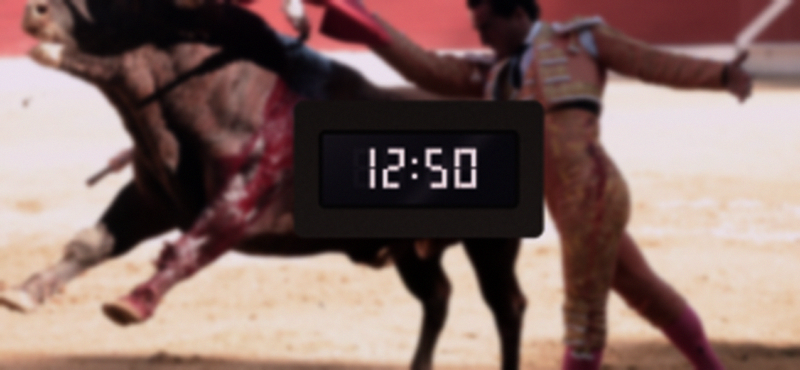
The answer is 12:50
